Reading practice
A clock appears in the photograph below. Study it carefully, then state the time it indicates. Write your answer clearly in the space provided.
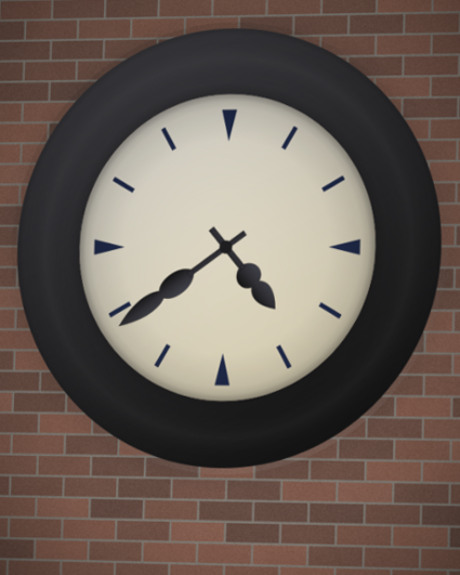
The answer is 4:39
